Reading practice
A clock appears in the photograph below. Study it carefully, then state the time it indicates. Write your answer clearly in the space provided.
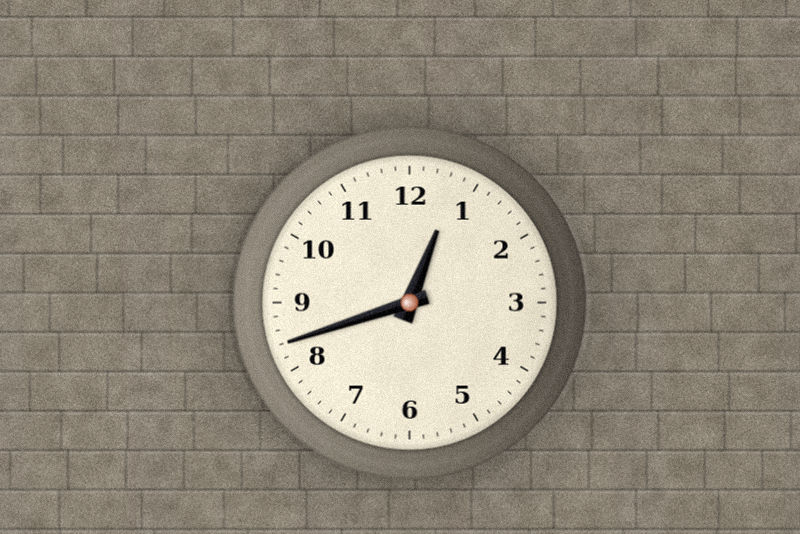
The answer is 12:42
